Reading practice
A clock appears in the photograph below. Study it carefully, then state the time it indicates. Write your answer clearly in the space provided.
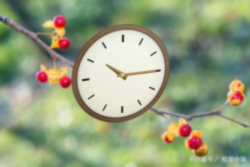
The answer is 10:15
